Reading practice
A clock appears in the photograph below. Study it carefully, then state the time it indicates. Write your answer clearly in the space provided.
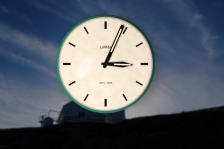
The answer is 3:04
